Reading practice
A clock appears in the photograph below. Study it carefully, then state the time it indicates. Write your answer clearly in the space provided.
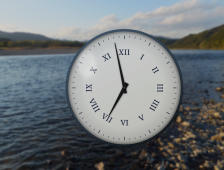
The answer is 6:58
